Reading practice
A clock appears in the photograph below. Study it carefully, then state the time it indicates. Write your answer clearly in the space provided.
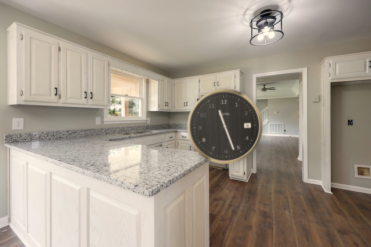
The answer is 11:27
